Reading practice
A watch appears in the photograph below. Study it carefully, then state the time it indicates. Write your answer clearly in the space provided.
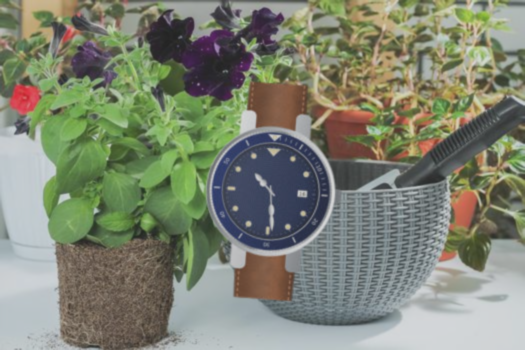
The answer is 10:29
